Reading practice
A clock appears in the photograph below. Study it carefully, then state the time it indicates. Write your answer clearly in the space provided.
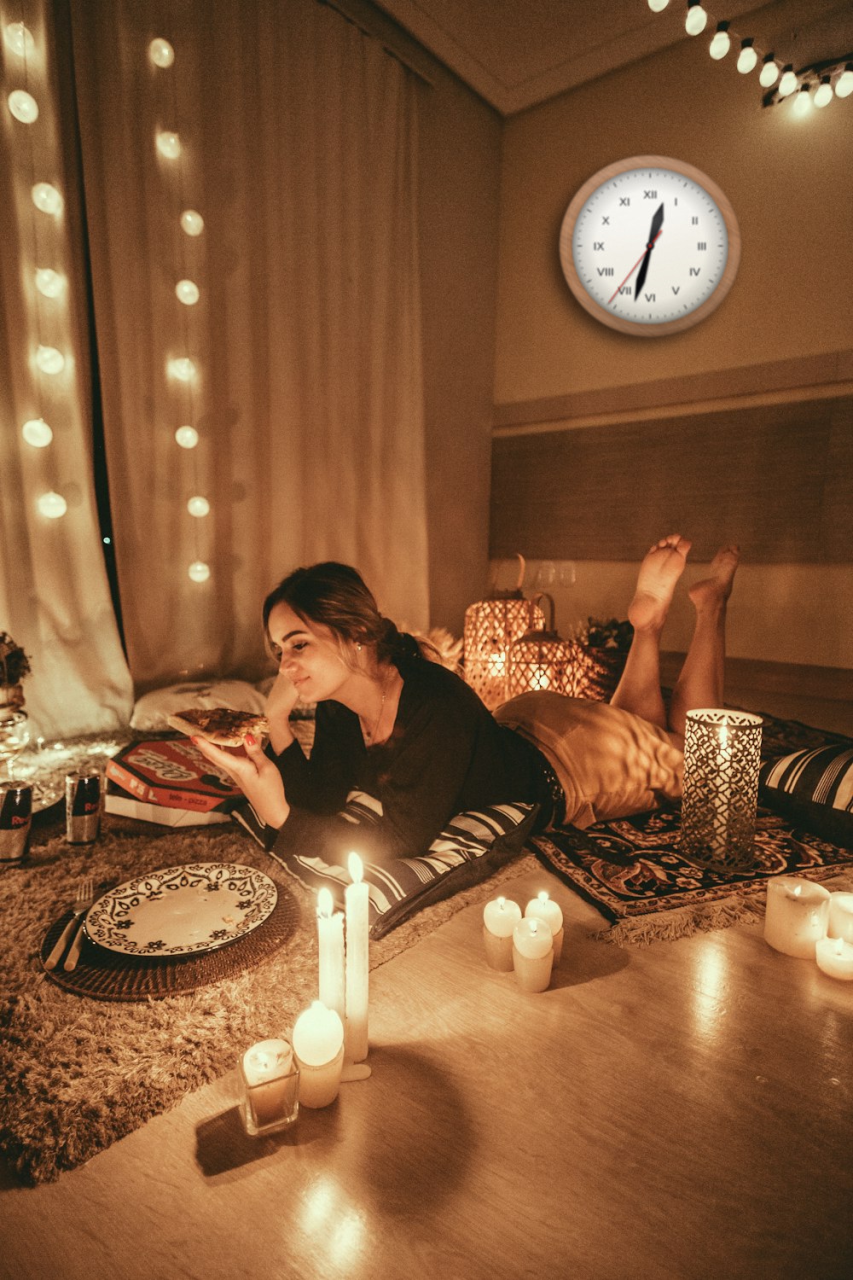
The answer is 12:32:36
